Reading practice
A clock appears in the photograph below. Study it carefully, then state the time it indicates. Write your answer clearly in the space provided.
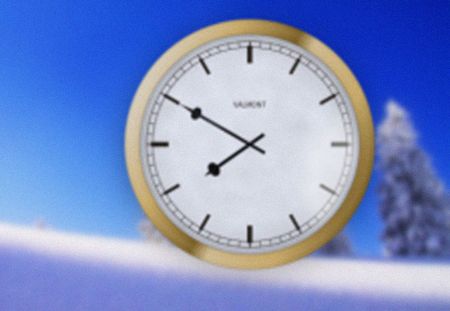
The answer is 7:50
